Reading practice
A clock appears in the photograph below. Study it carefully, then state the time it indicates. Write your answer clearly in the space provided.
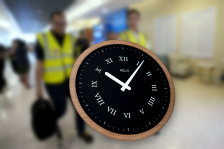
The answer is 10:06
